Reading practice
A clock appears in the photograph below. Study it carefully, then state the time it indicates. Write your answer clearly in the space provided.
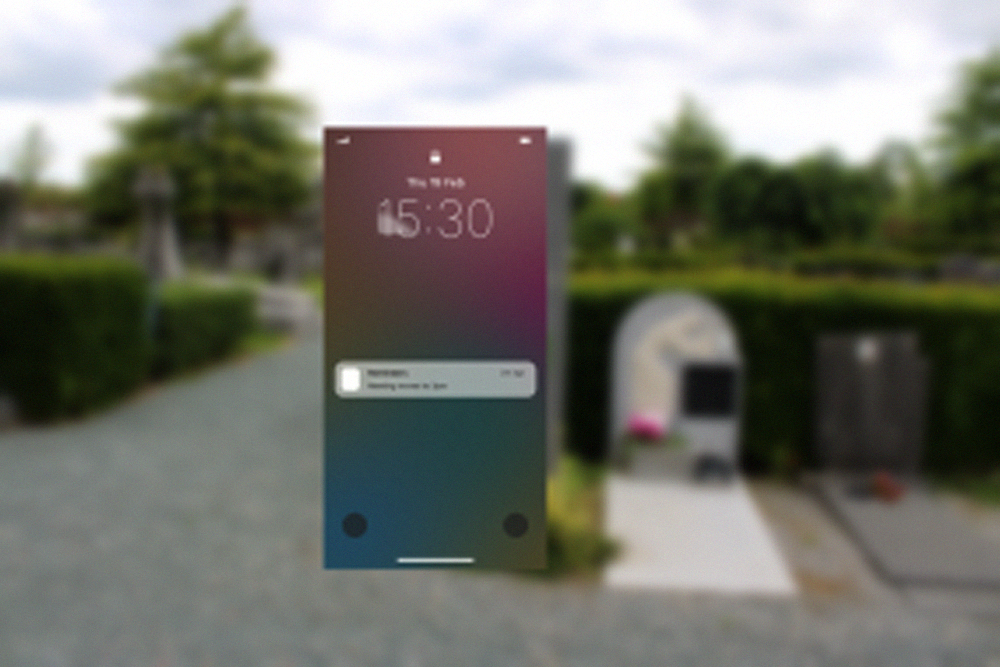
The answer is 15:30
